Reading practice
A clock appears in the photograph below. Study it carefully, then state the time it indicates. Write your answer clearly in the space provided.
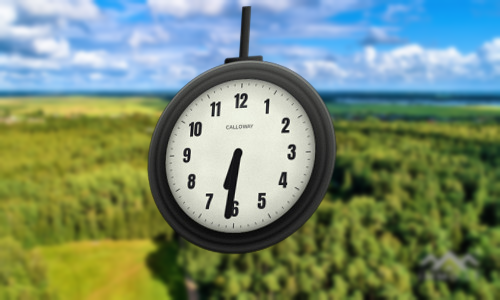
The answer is 6:31
